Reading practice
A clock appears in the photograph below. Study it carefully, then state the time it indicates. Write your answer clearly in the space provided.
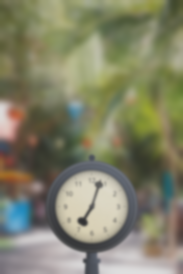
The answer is 7:03
